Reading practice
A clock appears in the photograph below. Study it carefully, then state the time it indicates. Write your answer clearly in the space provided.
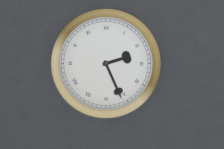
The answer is 2:26
